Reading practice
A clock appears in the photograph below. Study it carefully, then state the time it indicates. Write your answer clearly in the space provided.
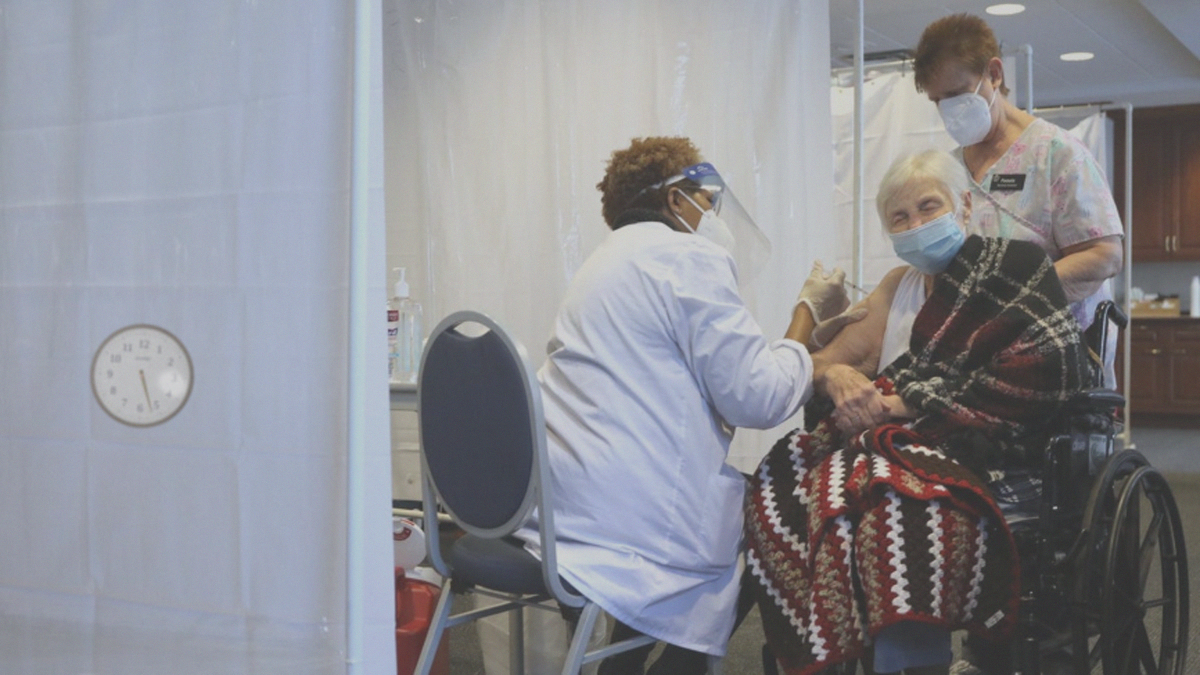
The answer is 5:27
